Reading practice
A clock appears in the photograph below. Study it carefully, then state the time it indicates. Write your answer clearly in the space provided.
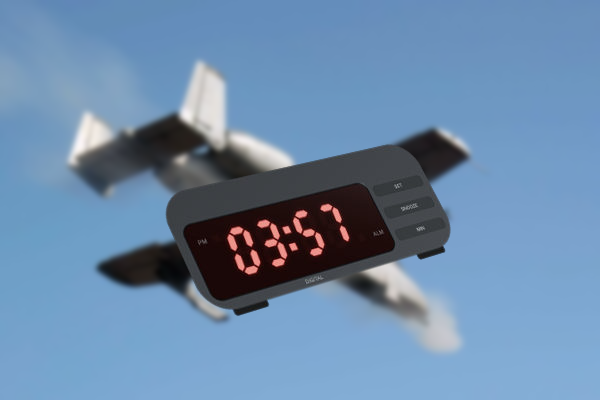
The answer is 3:57
